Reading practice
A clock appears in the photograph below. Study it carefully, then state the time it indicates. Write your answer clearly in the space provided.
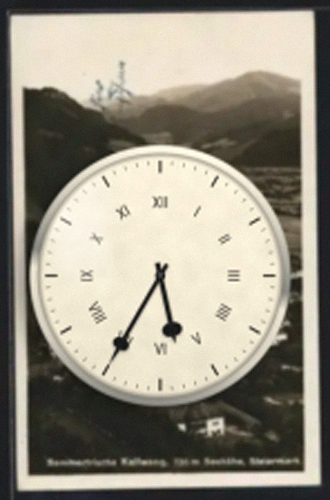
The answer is 5:35
